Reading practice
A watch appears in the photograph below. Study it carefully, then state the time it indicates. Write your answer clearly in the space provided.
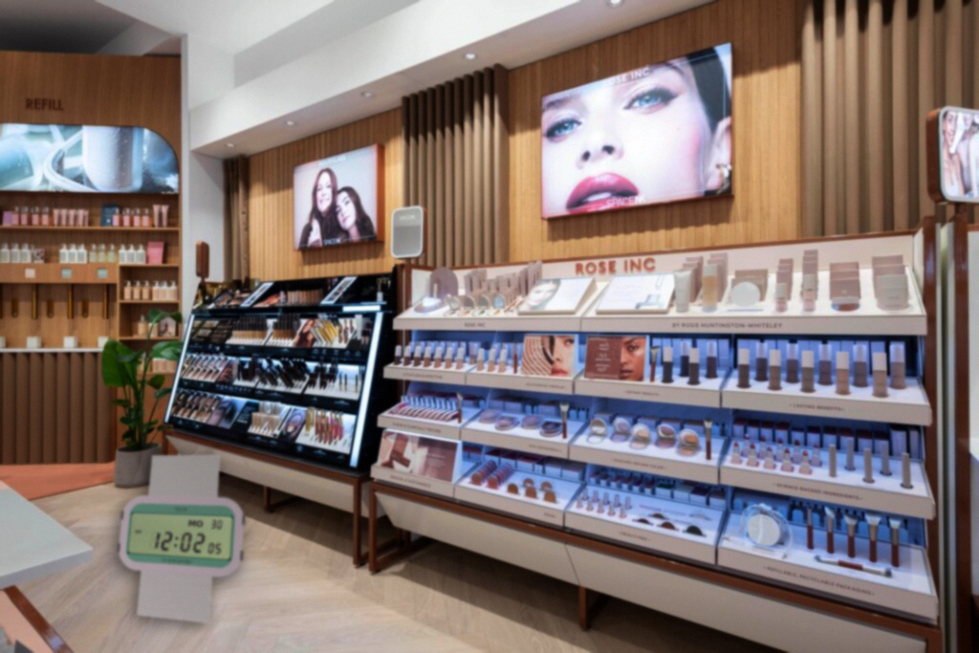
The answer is 12:02
